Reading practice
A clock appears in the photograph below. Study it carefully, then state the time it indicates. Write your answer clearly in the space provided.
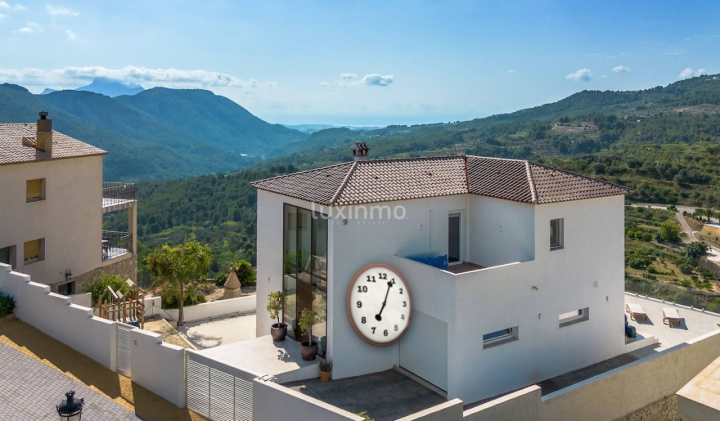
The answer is 7:04
